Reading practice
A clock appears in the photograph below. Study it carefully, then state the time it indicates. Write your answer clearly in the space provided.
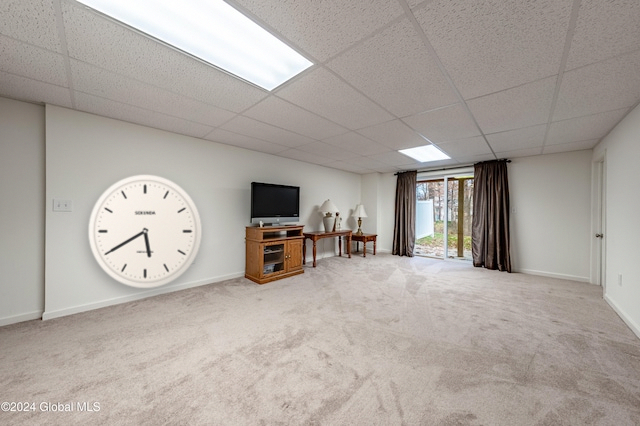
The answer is 5:40
